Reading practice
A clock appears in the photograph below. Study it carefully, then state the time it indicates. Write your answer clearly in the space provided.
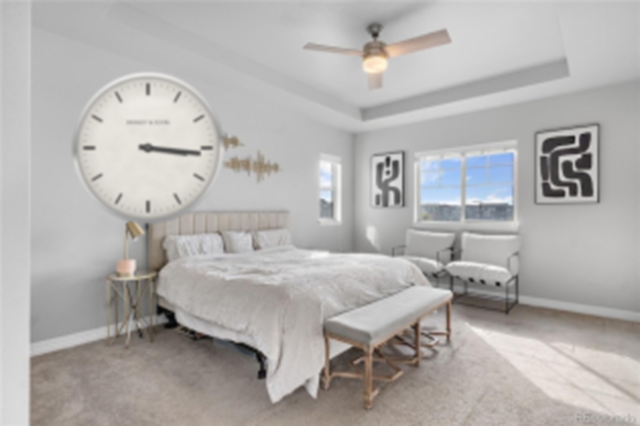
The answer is 3:16
